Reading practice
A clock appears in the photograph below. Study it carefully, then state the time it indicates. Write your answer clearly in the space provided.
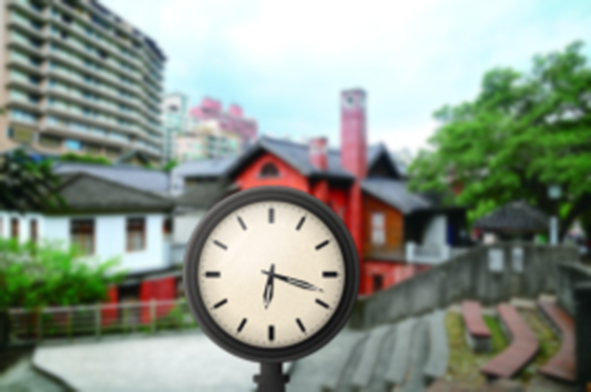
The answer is 6:18
